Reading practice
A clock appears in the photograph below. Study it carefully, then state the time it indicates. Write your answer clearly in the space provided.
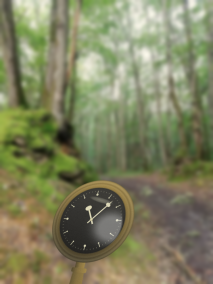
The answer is 11:07
